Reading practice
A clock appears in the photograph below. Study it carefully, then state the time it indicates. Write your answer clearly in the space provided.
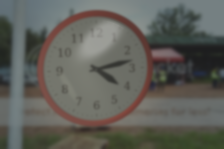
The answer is 4:13
